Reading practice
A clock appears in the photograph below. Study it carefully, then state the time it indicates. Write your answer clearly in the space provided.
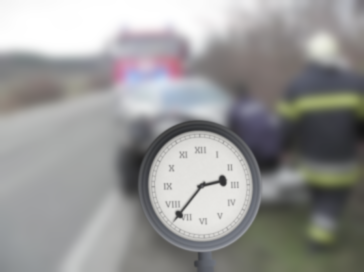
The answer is 2:37
